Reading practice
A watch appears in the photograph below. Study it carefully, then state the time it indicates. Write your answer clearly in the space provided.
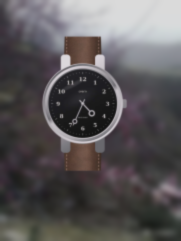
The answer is 4:34
